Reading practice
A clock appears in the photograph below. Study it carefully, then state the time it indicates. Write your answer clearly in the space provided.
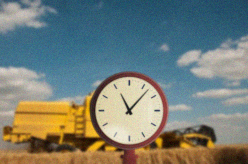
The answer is 11:07
